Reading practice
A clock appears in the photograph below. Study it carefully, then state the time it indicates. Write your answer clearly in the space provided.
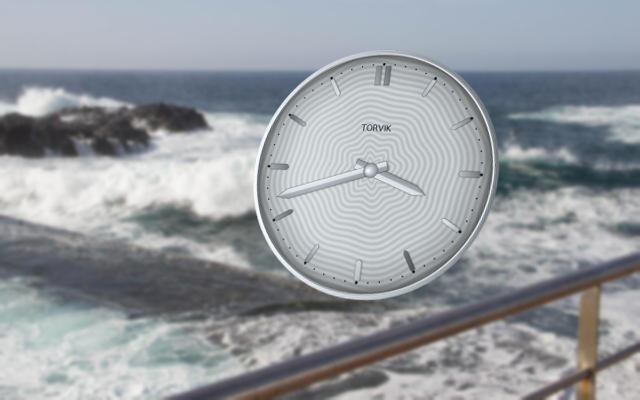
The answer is 3:42
